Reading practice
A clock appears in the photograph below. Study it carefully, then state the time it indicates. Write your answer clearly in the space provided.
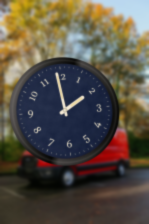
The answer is 1:59
